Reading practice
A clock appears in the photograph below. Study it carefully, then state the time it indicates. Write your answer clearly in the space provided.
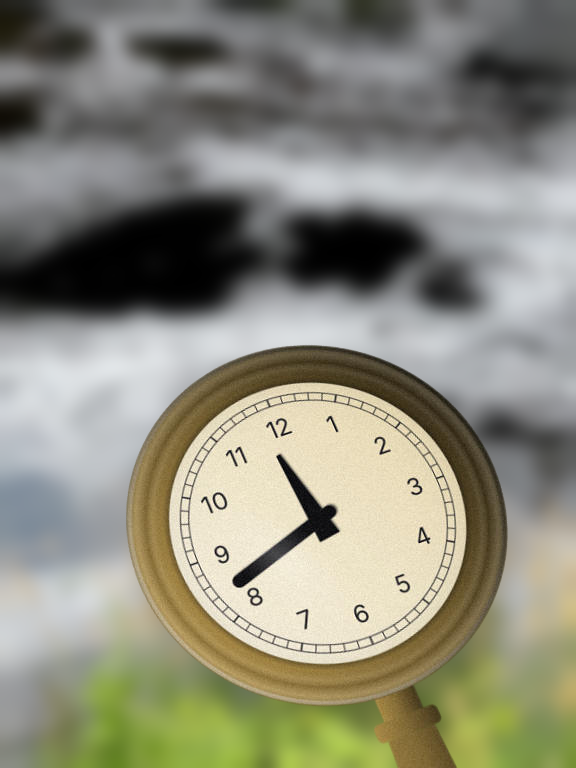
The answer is 11:42
